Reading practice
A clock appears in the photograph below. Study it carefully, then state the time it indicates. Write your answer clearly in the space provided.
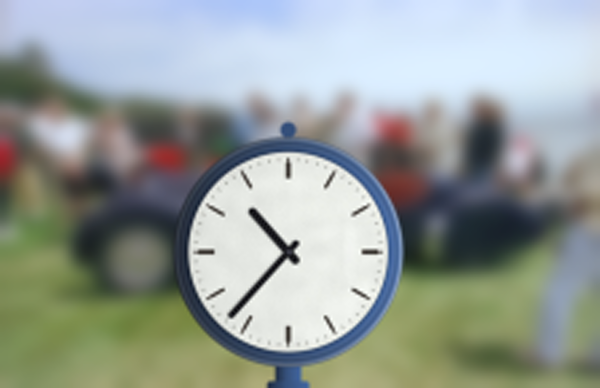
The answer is 10:37
